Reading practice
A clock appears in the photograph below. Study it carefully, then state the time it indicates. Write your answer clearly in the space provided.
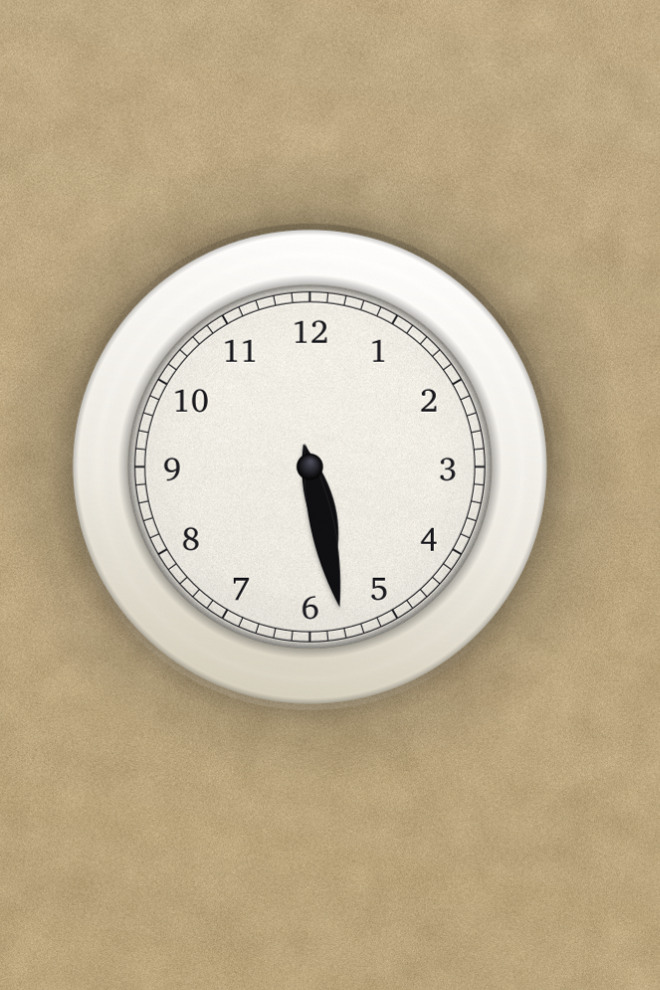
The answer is 5:28
